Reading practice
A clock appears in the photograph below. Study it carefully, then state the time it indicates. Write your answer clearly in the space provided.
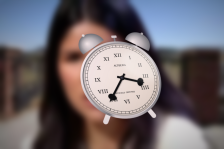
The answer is 3:36
